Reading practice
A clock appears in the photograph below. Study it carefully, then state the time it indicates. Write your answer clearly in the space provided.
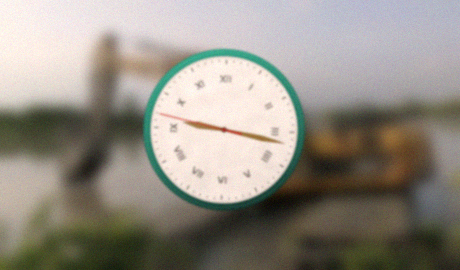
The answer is 9:16:47
